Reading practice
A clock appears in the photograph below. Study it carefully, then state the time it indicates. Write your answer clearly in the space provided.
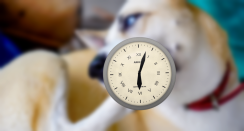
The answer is 6:03
